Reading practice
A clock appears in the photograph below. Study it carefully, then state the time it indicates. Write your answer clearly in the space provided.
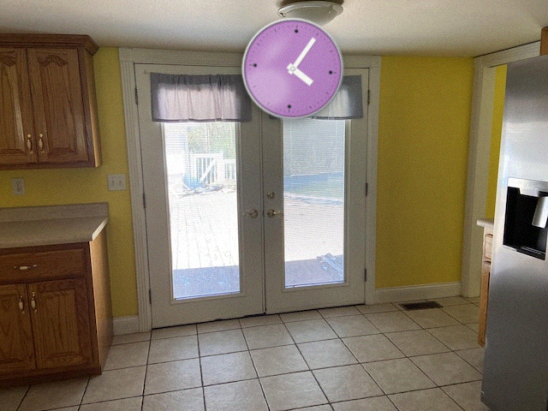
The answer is 4:05
